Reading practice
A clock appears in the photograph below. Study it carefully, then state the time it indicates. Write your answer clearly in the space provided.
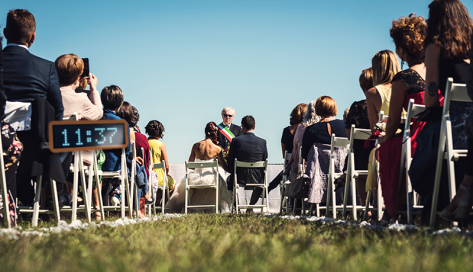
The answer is 11:37
